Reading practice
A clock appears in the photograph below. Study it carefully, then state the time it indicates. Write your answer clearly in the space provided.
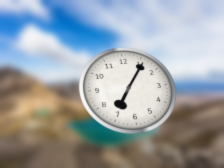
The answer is 7:06
